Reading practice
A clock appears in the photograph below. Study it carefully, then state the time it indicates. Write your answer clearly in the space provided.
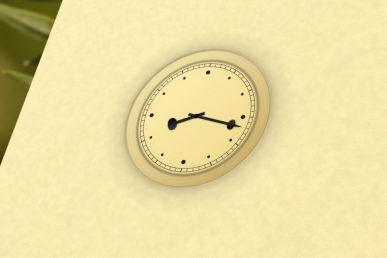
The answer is 8:17
